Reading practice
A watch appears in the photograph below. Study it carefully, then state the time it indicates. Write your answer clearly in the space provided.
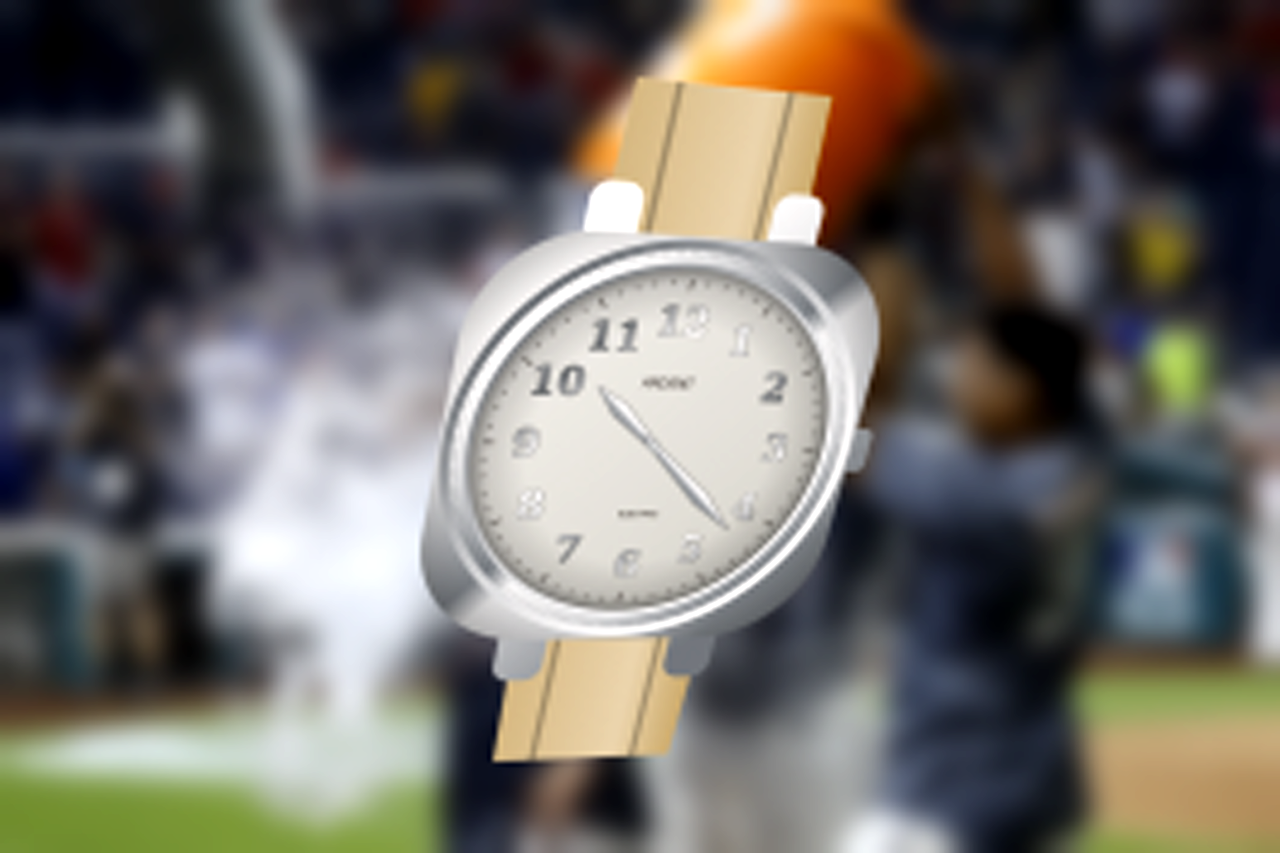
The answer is 10:22
